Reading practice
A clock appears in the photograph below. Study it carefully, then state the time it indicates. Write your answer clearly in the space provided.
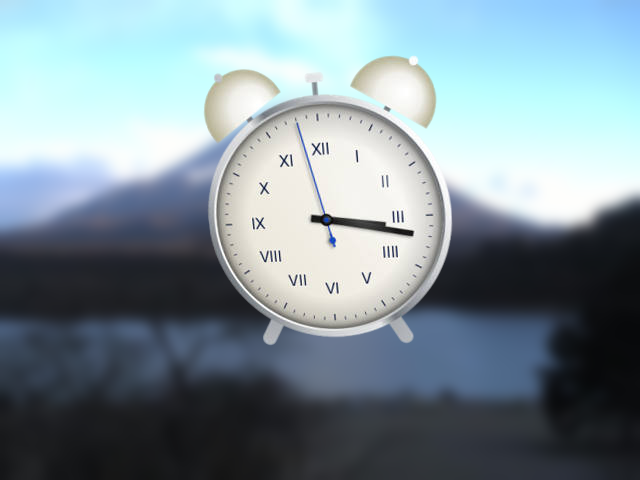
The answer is 3:16:58
